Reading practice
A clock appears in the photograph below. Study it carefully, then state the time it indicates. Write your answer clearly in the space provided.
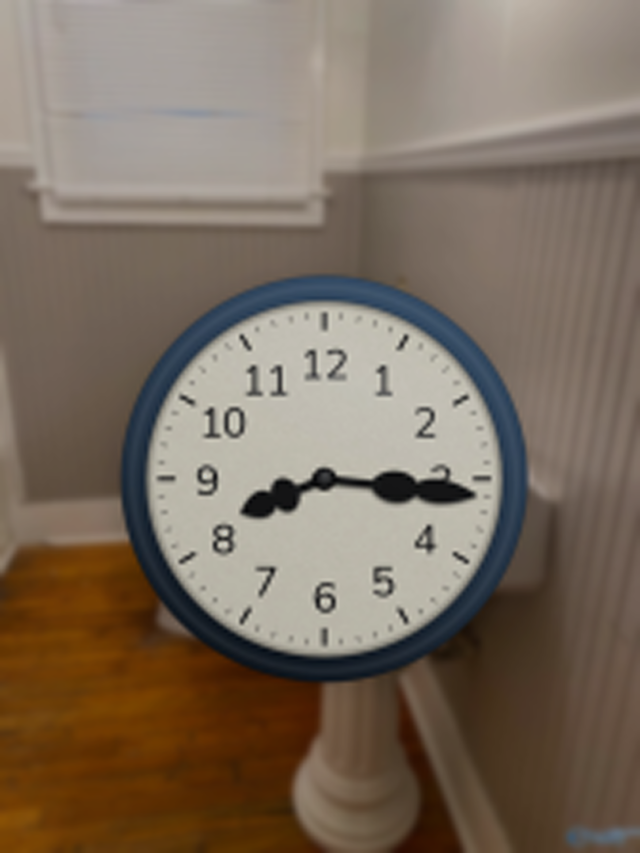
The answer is 8:16
